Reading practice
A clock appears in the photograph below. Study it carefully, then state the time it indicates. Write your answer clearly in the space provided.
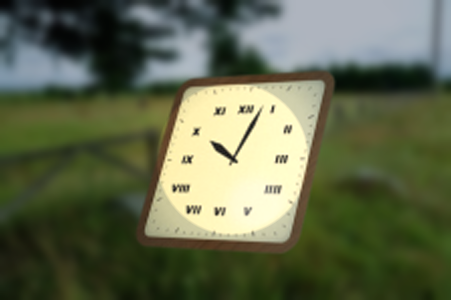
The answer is 10:03
